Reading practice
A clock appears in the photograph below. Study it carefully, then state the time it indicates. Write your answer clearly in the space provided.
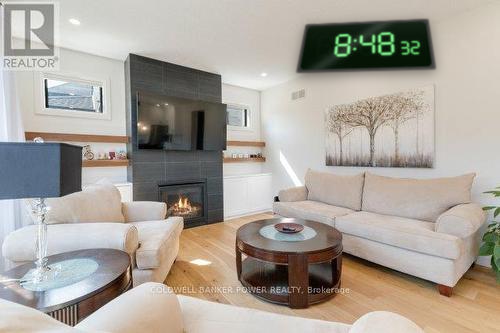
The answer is 8:48:32
